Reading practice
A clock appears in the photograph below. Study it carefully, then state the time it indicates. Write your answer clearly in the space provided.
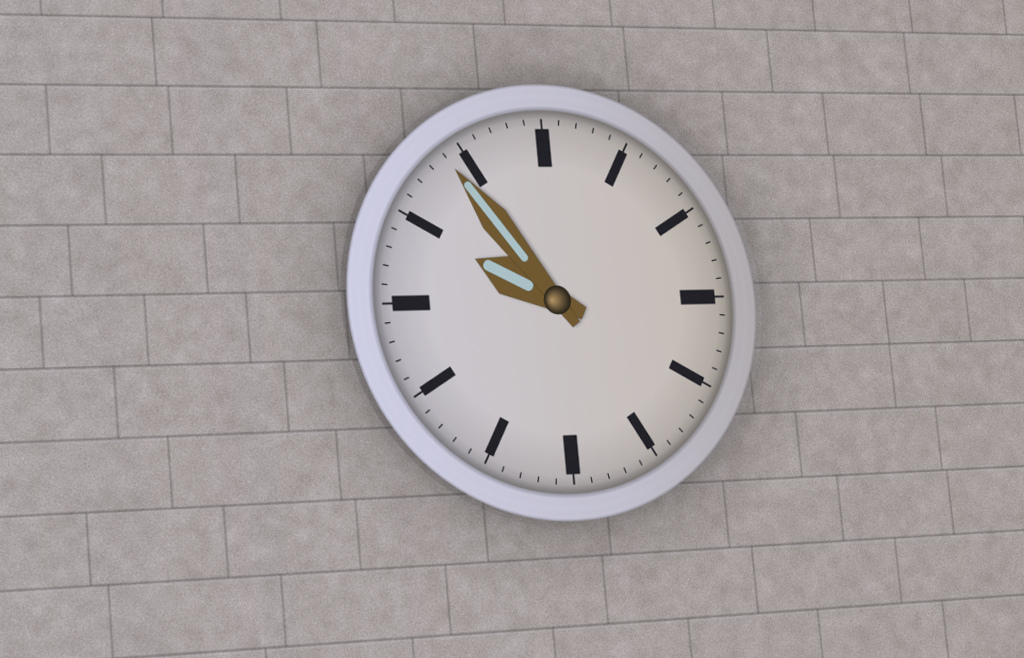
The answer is 9:54
